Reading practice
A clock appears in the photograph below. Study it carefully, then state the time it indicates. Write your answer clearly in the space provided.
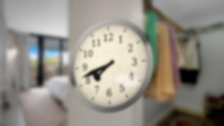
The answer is 7:42
